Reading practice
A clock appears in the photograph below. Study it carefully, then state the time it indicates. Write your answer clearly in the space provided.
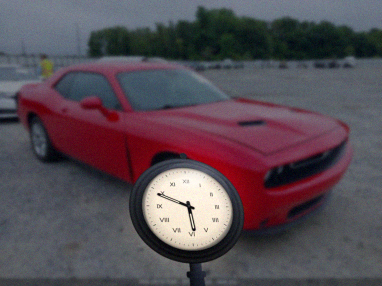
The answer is 5:49
